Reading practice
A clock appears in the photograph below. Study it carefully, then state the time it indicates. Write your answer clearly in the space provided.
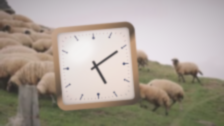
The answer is 5:10
